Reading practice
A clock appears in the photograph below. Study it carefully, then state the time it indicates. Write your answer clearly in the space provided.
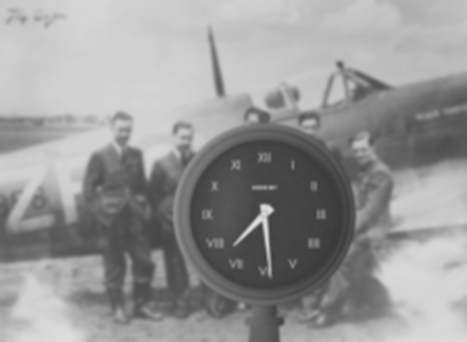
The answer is 7:29
